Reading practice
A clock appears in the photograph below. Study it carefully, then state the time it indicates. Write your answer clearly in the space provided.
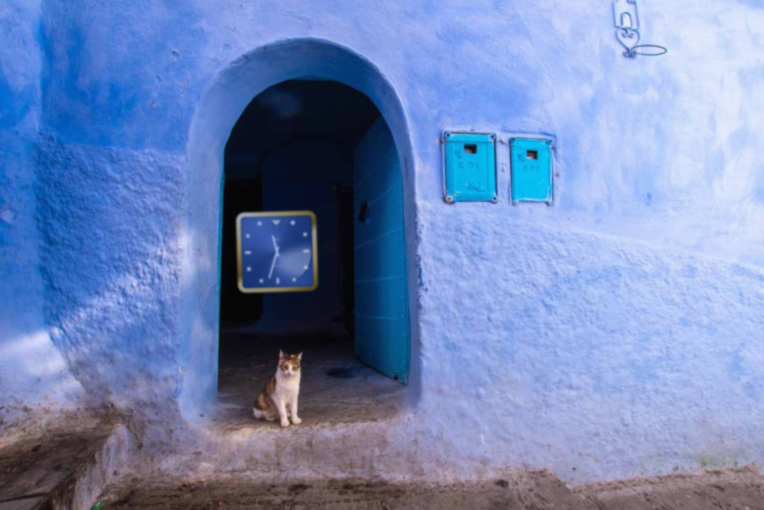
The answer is 11:33
